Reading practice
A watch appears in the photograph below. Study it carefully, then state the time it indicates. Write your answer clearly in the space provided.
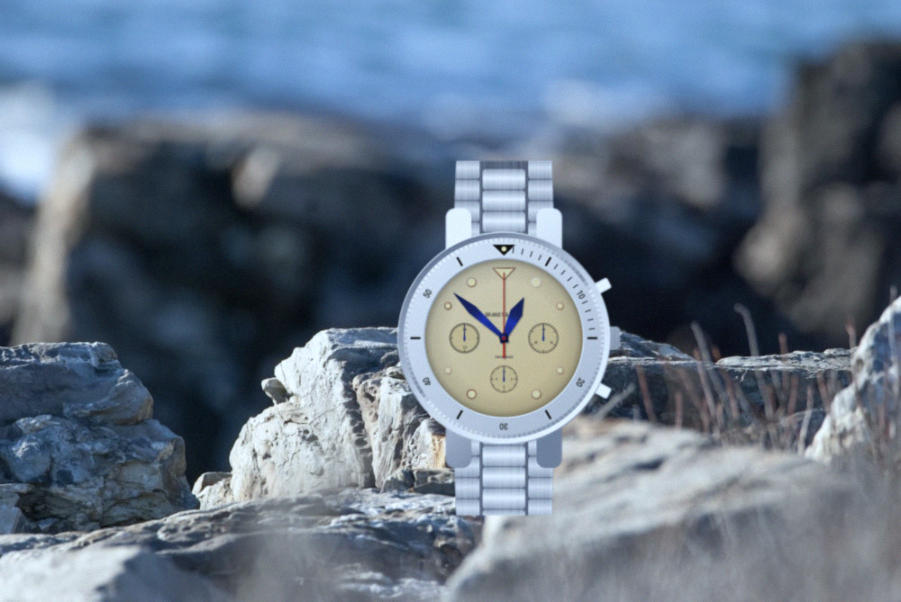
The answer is 12:52
